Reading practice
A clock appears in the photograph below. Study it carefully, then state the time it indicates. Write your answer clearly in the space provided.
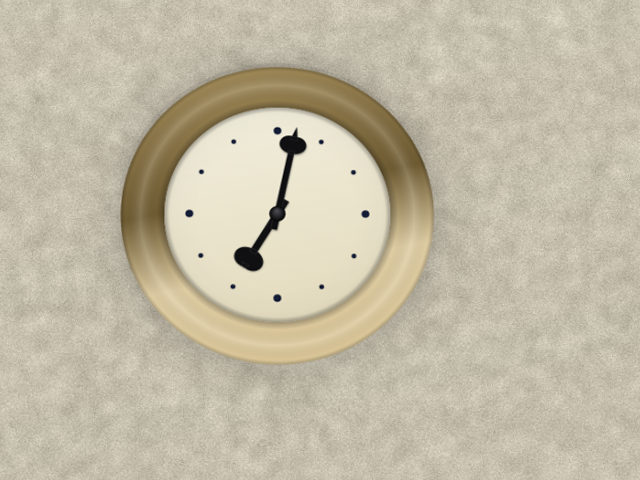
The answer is 7:02
